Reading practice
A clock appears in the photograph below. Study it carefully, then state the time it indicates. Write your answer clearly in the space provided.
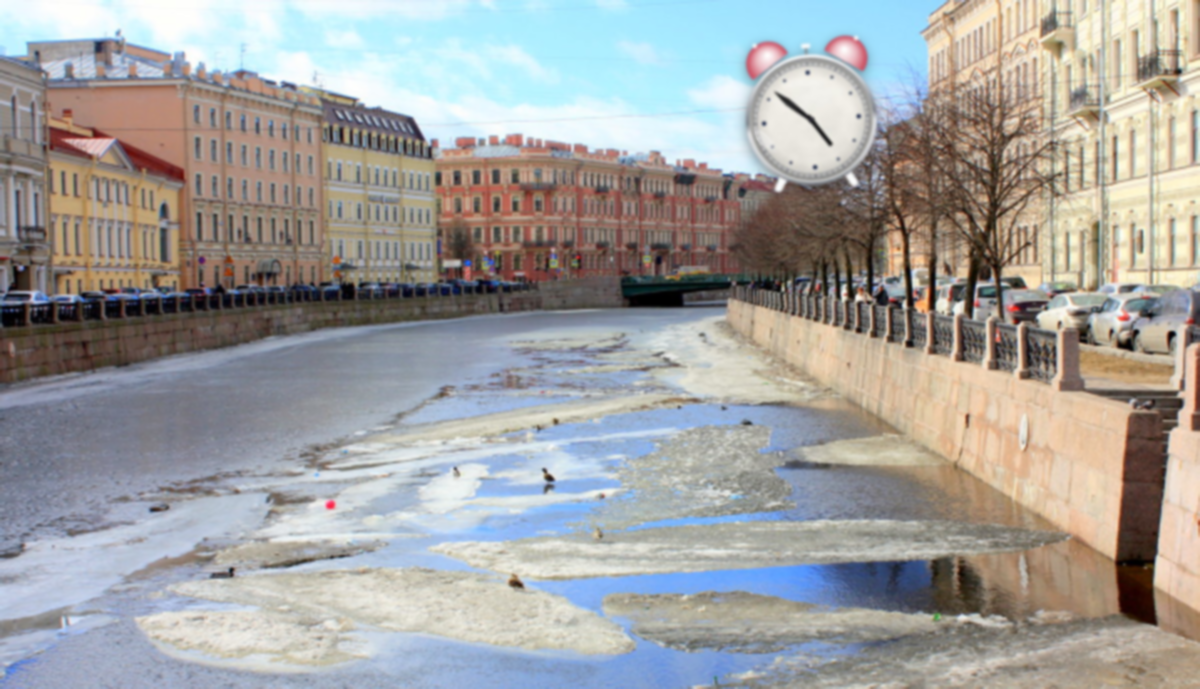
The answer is 4:52
